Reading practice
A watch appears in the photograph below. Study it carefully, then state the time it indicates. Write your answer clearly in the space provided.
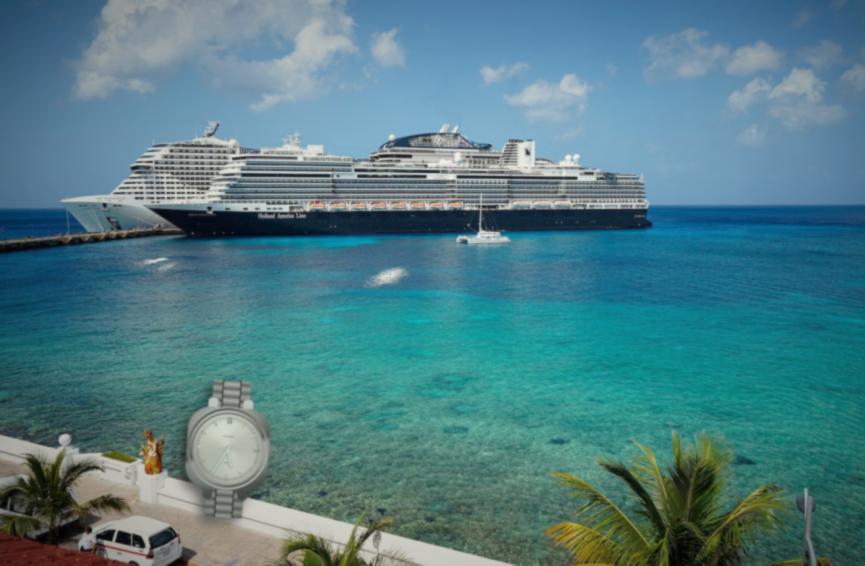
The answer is 5:35
